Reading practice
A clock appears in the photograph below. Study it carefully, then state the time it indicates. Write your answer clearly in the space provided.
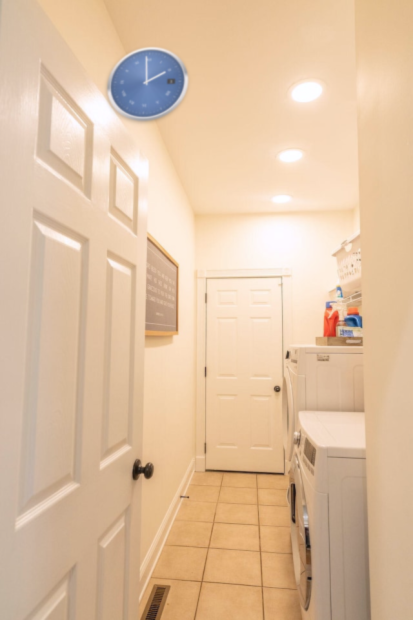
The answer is 1:59
